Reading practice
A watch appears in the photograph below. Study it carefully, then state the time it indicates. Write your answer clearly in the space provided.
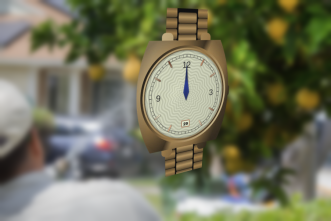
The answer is 12:00
